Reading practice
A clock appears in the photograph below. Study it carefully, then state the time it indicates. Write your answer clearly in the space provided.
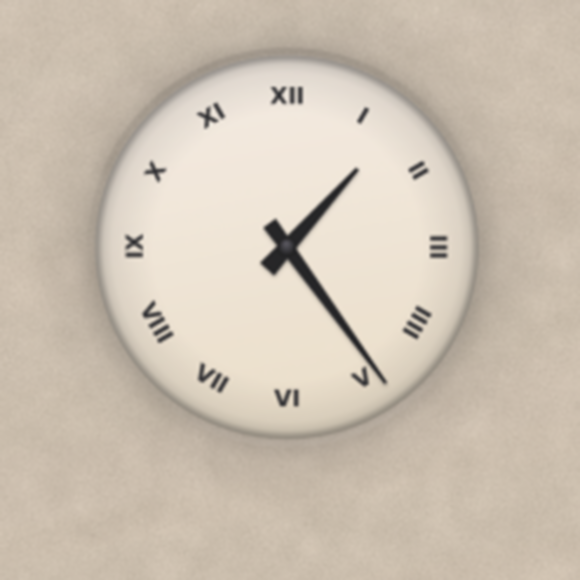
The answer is 1:24
